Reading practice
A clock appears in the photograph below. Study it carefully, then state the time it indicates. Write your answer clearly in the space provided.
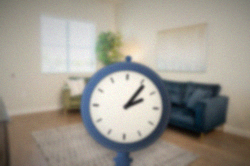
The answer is 2:06
